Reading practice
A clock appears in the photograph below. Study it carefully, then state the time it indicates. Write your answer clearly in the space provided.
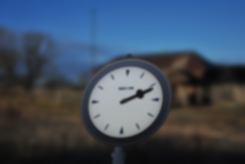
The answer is 2:11
